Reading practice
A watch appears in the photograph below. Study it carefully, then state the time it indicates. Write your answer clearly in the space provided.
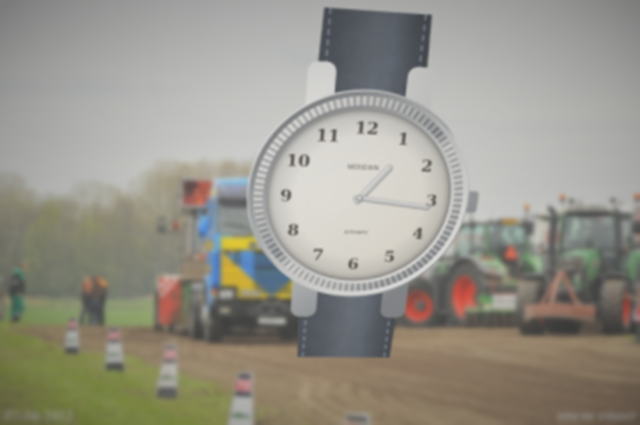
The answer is 1:16
